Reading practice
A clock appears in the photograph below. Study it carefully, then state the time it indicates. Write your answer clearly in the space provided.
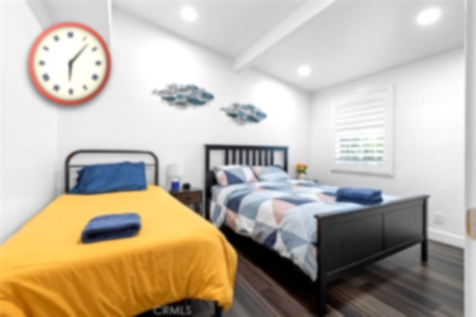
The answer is 6:07
